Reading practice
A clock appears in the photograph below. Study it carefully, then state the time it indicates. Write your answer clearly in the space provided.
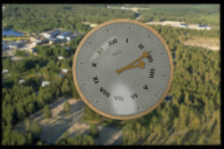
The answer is 3:13
